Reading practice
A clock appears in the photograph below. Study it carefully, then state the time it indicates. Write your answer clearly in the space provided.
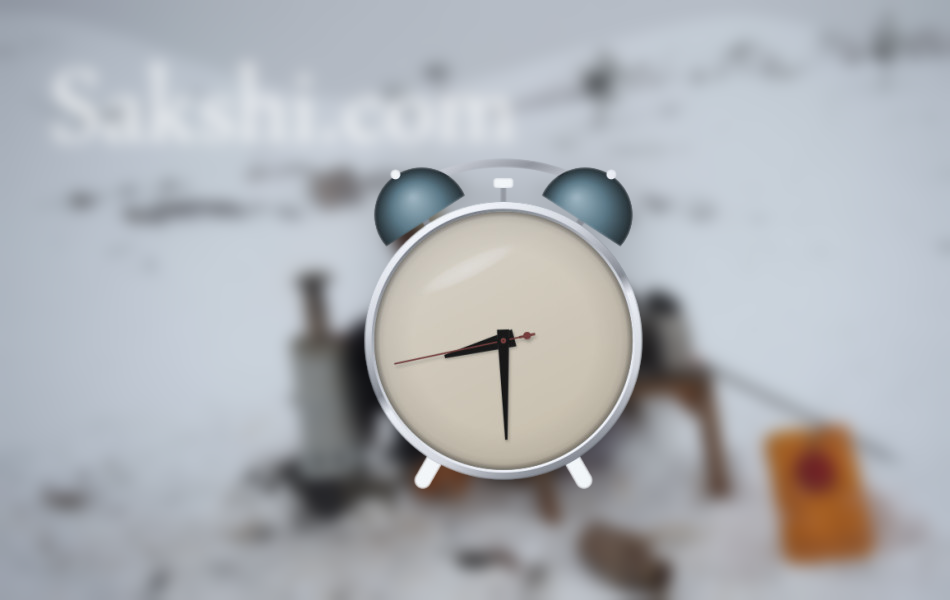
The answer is 8:29:43
